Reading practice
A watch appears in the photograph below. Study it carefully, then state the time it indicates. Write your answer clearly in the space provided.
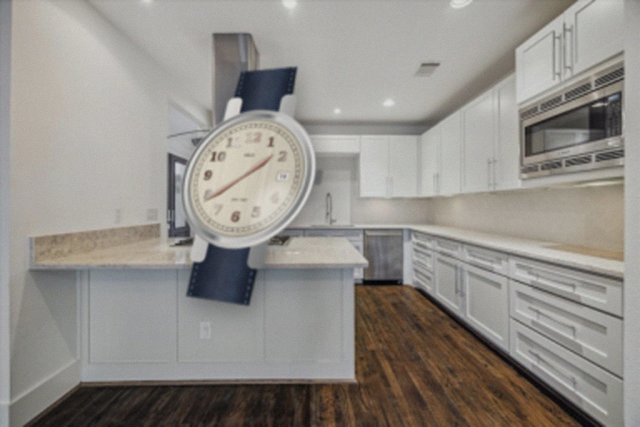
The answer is 1:39
